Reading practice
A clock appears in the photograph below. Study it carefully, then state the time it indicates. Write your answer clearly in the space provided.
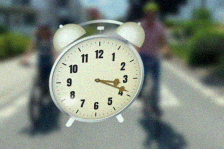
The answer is 3:19
